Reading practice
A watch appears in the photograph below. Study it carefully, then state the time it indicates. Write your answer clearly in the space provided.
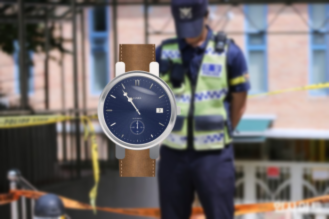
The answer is 10:54
